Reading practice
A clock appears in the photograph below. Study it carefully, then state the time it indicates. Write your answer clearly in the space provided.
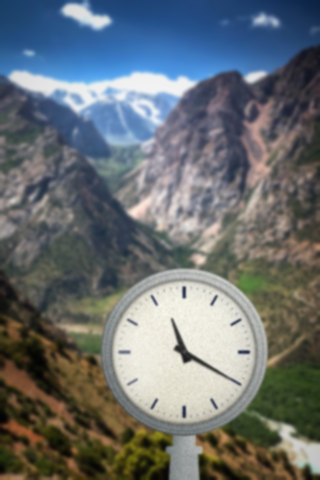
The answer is 11:20
